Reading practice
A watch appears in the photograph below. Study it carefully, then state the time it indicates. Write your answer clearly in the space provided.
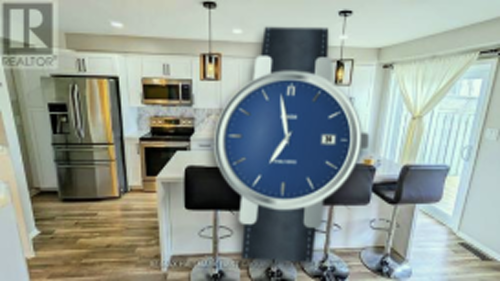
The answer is 6:58
